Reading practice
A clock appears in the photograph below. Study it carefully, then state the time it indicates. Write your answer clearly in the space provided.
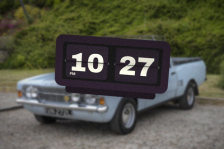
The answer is 10:27
